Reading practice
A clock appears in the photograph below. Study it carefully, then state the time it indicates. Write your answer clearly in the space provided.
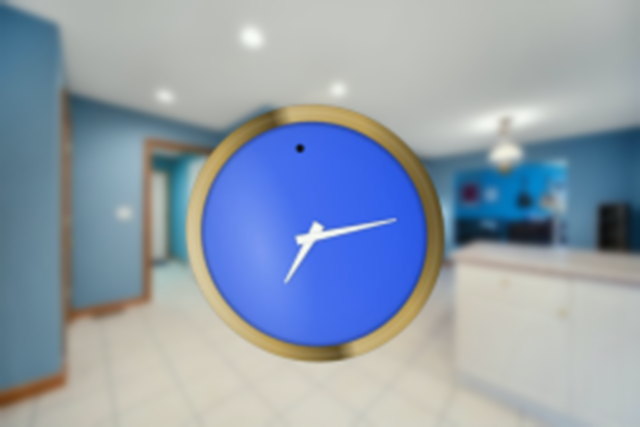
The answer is 7:14
